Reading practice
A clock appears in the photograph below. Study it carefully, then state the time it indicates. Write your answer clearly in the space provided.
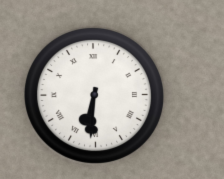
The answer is 6:31
